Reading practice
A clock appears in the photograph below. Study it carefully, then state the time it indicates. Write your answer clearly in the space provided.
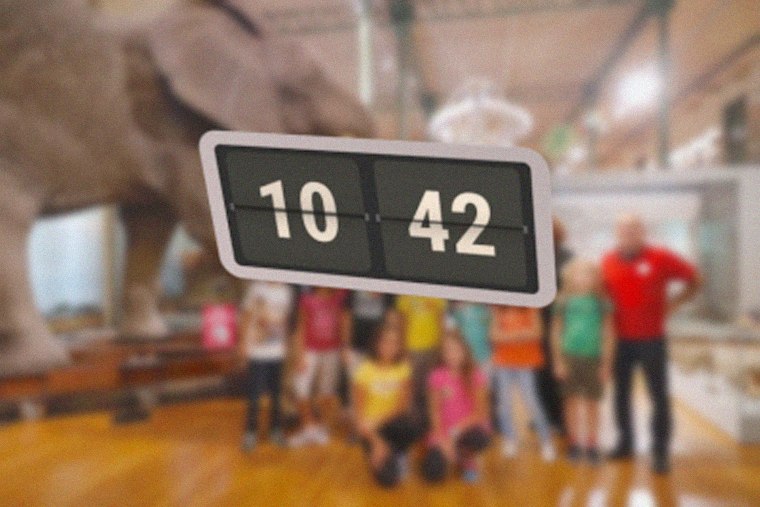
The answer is 10:42
